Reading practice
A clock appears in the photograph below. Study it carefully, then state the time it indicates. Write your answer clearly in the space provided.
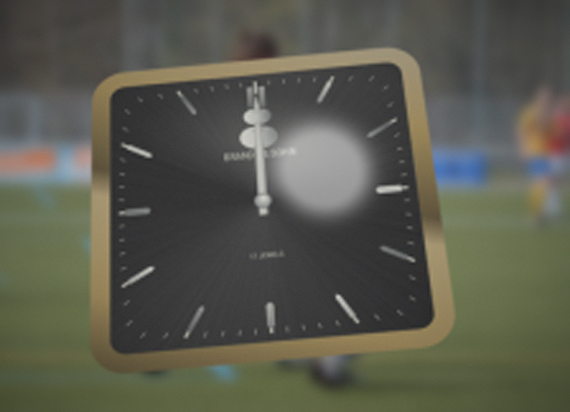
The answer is 12:00
